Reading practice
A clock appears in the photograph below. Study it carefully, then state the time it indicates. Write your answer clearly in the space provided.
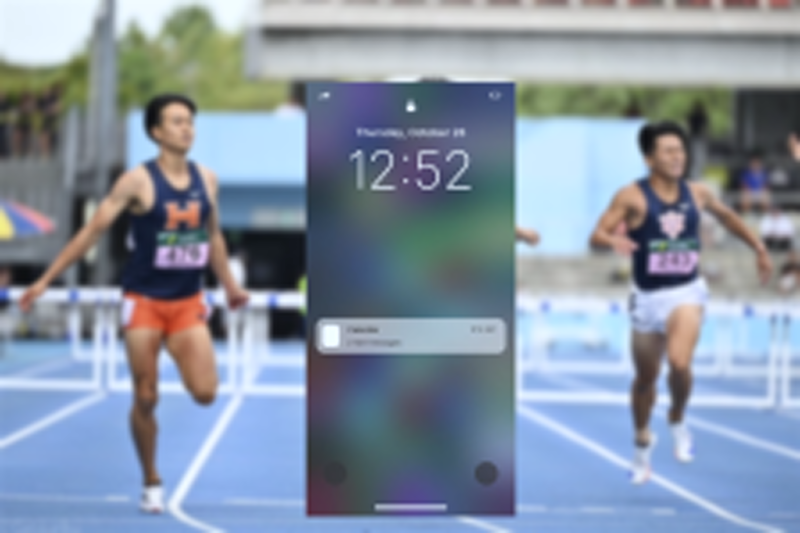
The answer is 12:52
